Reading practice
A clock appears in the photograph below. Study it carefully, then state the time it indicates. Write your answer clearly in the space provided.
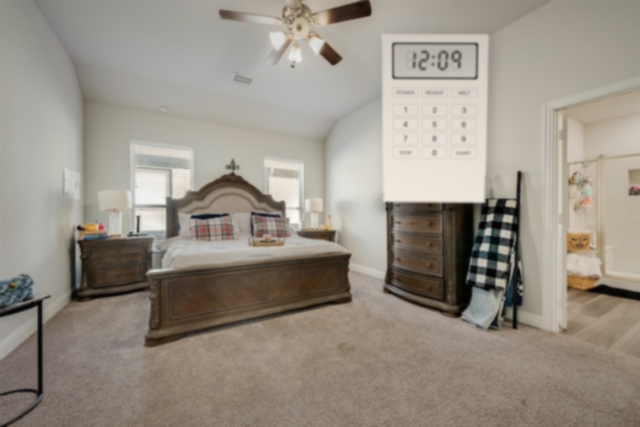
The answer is 12:09
